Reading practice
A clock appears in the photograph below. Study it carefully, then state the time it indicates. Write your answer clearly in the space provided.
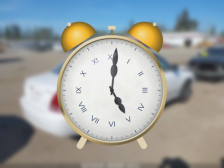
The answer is 5:01
